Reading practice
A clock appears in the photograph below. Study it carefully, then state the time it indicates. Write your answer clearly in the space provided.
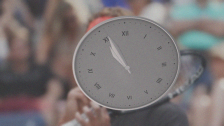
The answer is 10:56
